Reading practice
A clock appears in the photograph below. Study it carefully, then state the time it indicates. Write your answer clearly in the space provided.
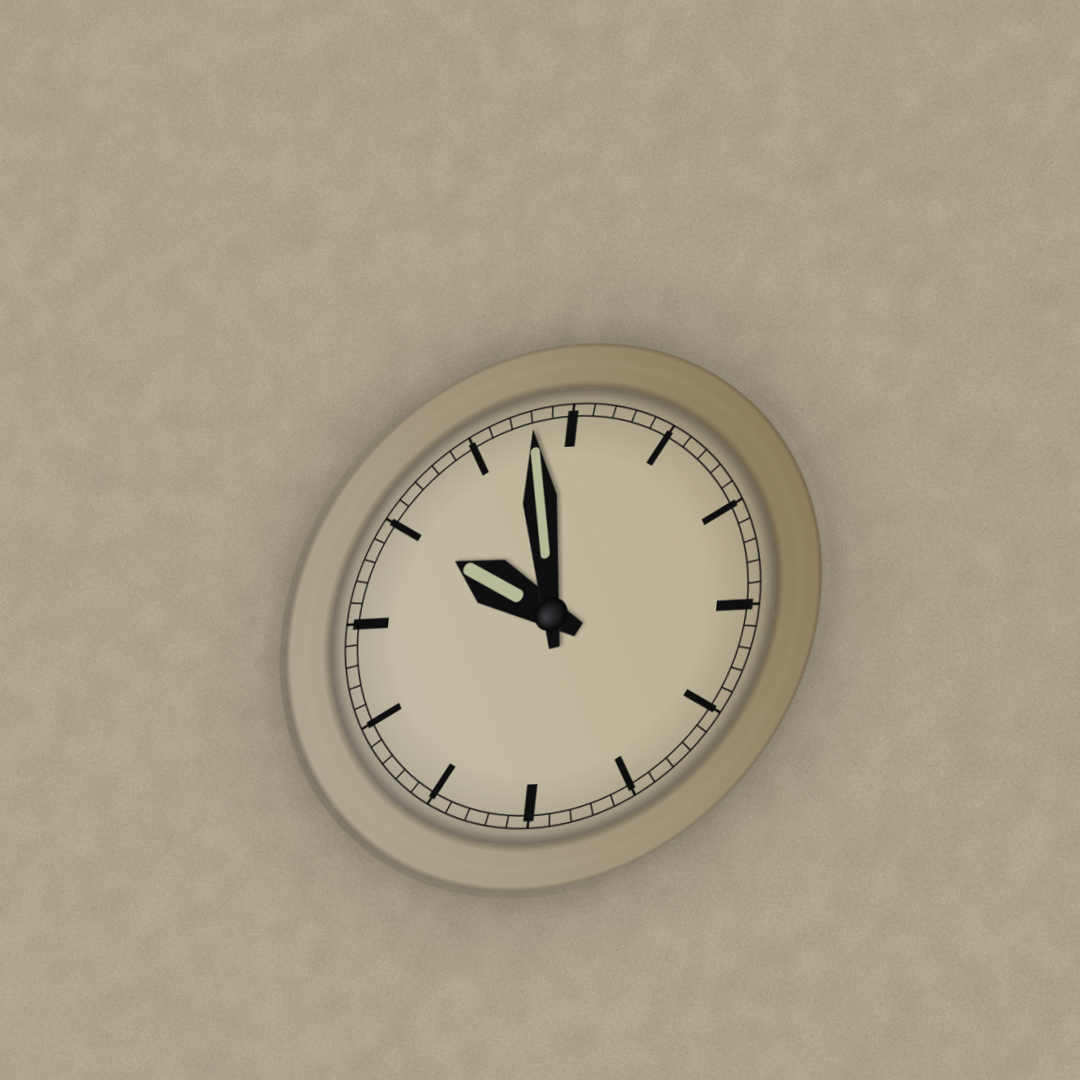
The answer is 9:58
